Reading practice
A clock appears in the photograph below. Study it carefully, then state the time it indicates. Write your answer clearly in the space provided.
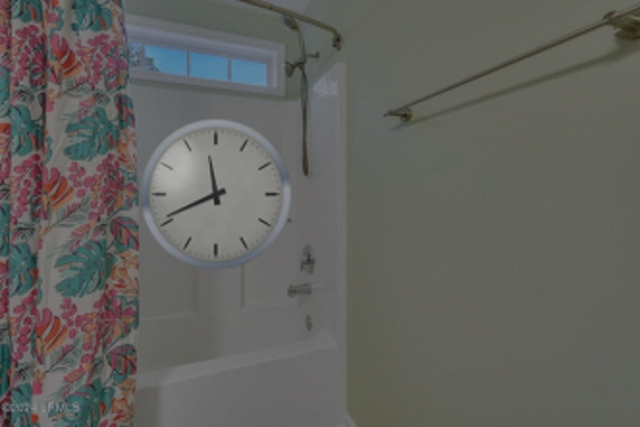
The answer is 11:41
